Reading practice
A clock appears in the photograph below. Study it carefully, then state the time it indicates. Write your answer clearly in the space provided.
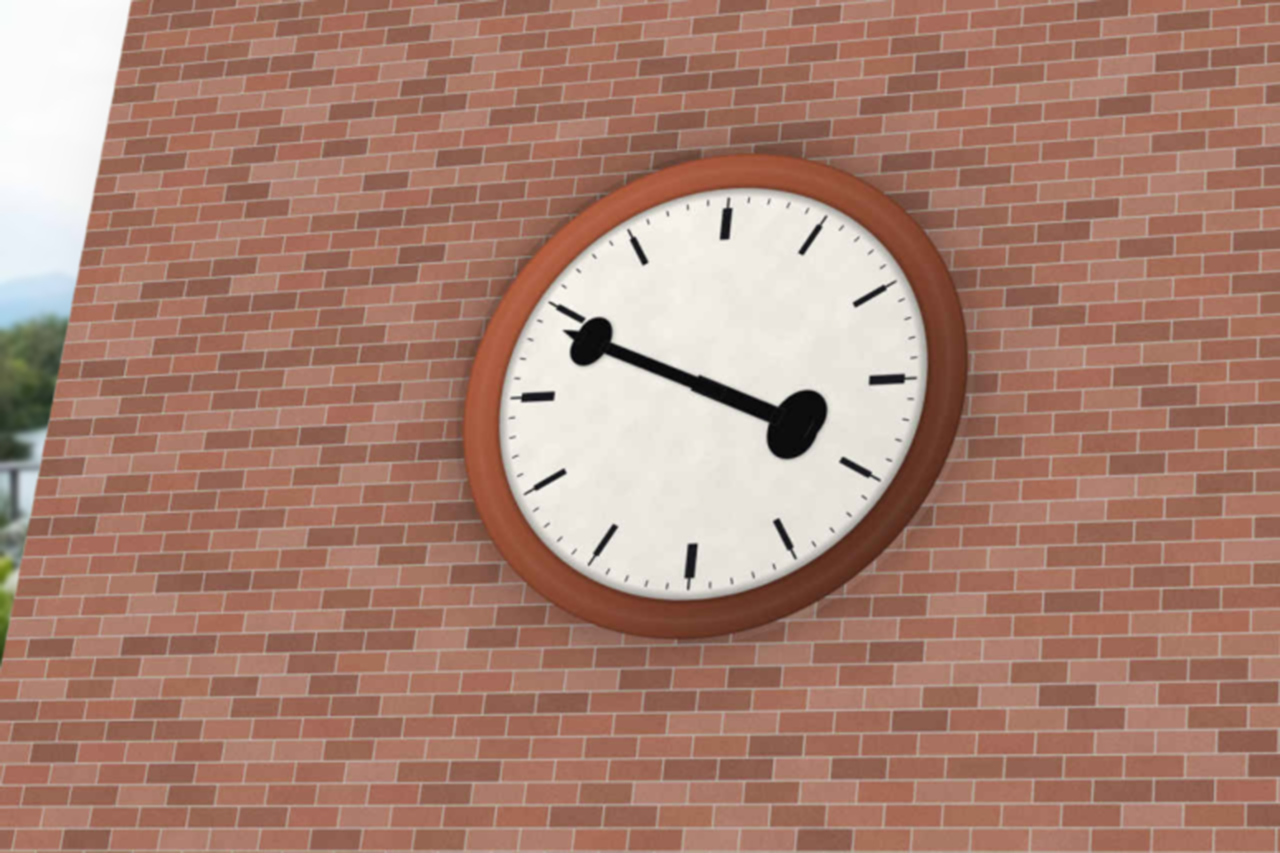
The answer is 3:49
